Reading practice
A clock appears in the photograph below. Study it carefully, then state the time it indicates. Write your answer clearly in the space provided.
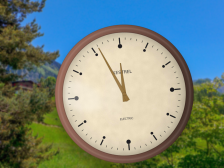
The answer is 11:56
